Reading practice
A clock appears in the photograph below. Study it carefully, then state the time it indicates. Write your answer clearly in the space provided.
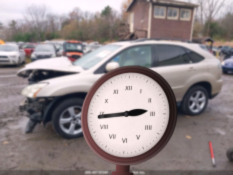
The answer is 2:44
